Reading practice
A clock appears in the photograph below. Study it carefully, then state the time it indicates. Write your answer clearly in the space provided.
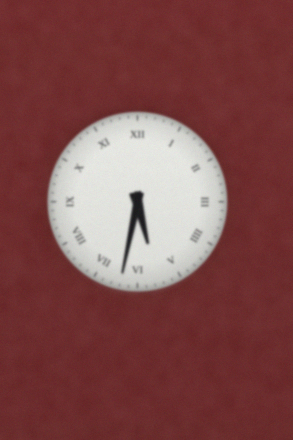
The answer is 5:32
